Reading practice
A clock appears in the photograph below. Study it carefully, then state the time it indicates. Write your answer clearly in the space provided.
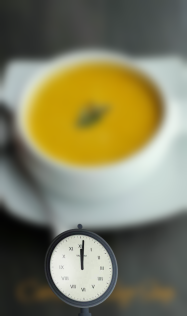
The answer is 12:01
